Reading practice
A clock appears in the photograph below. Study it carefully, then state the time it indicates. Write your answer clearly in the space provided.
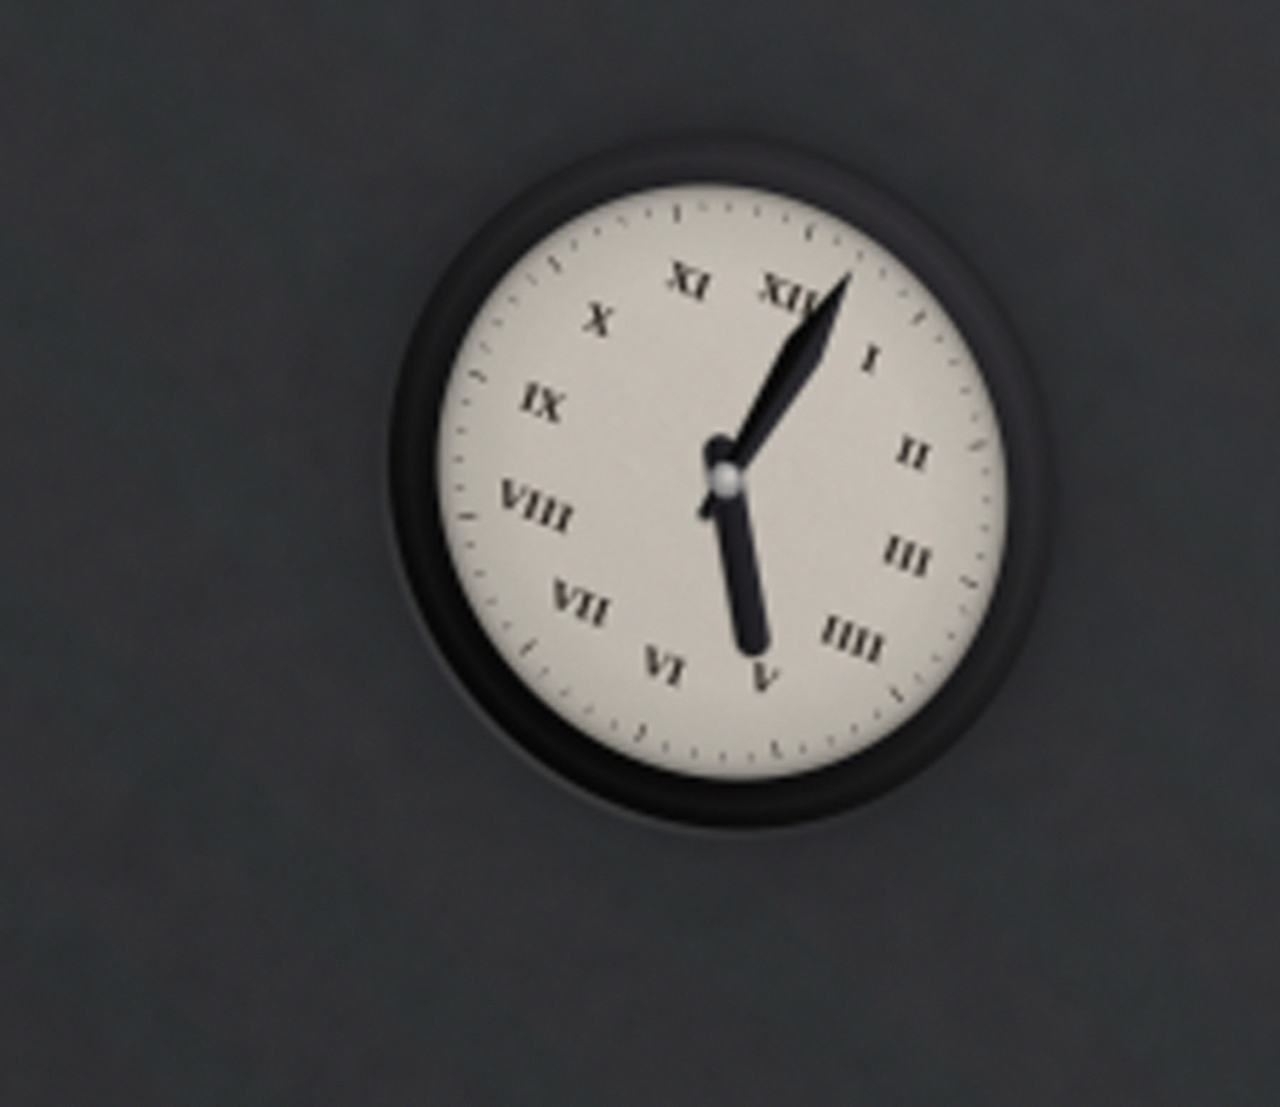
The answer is 5:02
